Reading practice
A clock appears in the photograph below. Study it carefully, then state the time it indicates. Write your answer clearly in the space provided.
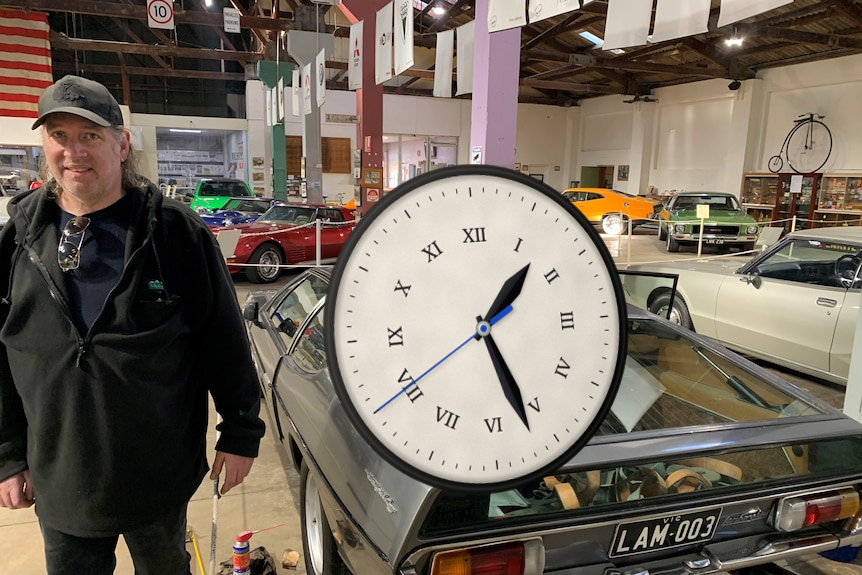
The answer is 1:26:40
